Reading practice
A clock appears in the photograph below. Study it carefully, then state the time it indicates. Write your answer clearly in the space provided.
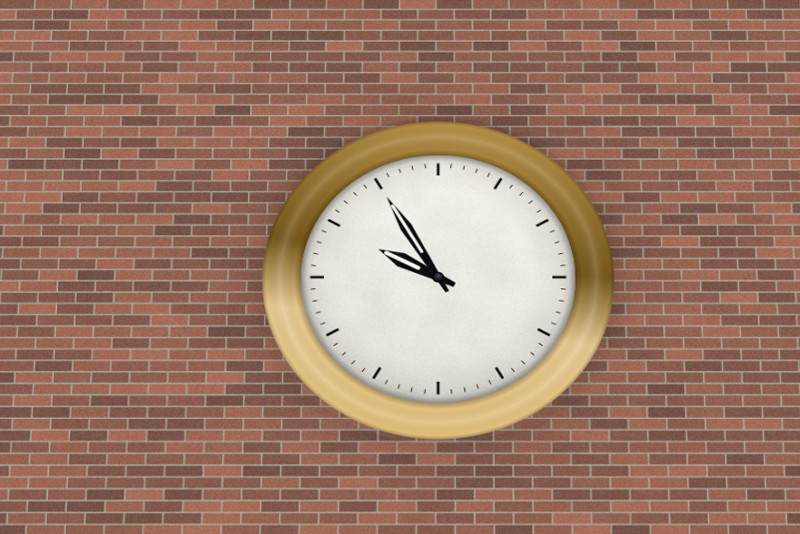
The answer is 9:55
